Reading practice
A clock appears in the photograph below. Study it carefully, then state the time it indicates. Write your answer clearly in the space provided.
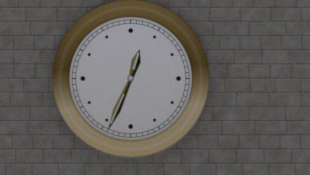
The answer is 12:34
